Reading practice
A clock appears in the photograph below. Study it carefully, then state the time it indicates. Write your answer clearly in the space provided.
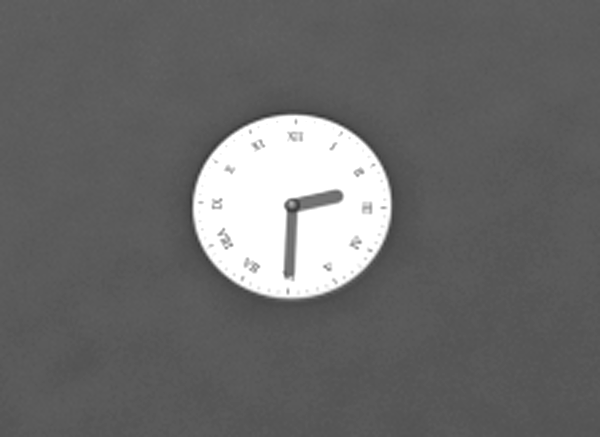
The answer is 2:30
